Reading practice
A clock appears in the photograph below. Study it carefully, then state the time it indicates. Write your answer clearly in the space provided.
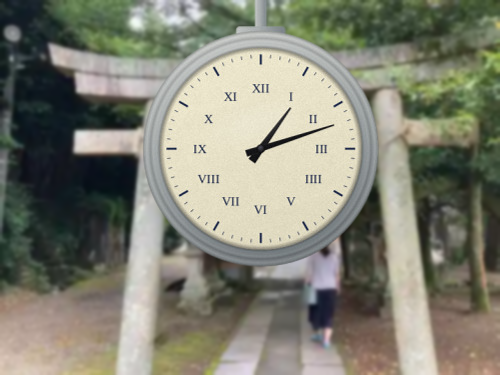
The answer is 1:12
